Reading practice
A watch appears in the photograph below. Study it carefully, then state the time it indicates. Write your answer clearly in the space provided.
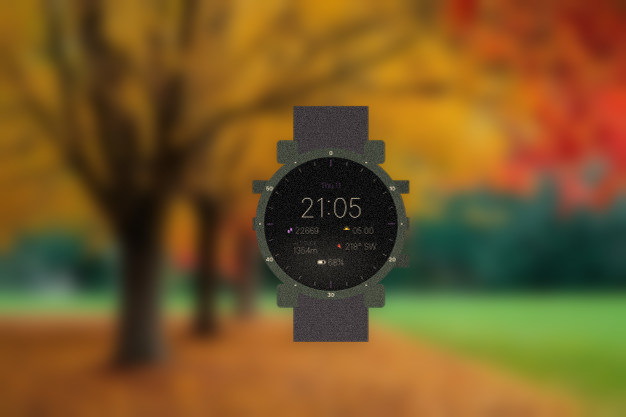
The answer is 21:05
